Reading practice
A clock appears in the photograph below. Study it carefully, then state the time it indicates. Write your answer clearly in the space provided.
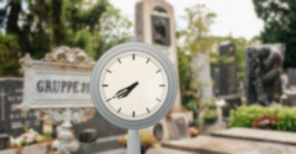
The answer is 7:40
